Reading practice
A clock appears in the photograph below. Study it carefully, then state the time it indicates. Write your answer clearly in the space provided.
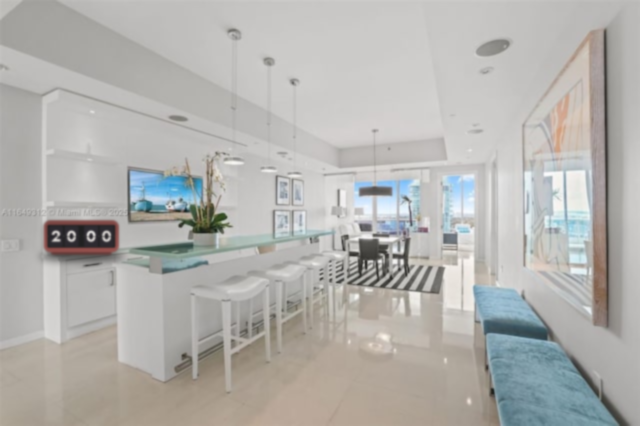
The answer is 20:00
